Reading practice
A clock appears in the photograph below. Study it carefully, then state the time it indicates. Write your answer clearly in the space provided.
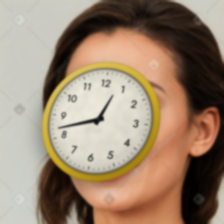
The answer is 12:42
